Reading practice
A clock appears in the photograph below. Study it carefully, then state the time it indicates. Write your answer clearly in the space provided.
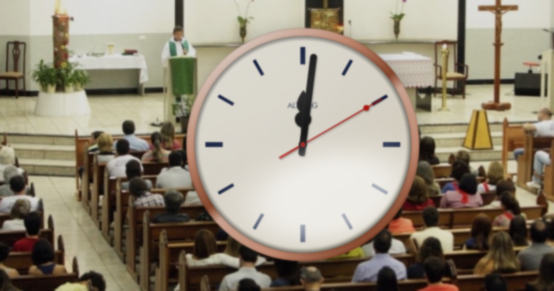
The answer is 12:01:10
